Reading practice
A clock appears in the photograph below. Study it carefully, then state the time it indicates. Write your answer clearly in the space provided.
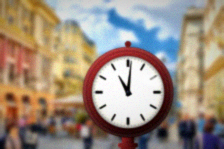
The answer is 11:01
